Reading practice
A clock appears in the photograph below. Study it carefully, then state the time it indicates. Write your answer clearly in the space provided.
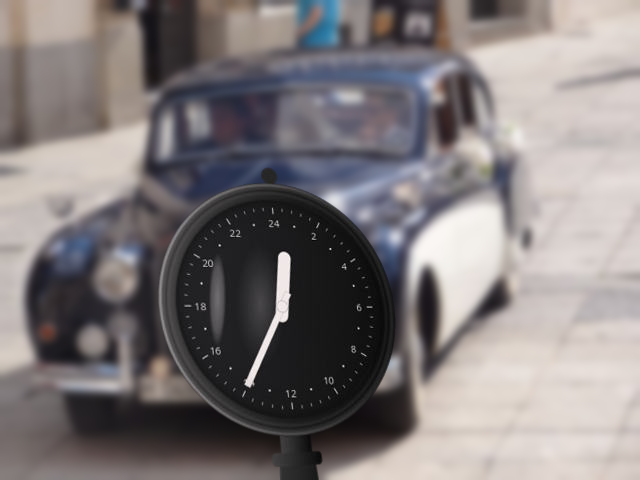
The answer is 0:35
